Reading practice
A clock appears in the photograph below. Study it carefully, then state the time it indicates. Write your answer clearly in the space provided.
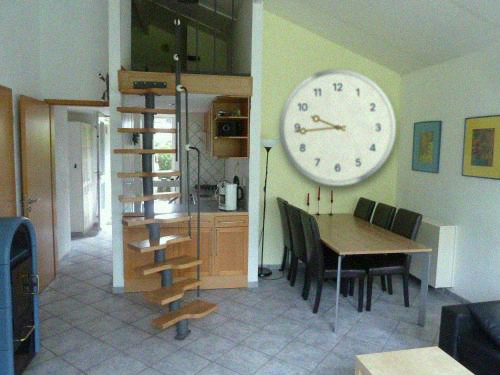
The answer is 9:44
